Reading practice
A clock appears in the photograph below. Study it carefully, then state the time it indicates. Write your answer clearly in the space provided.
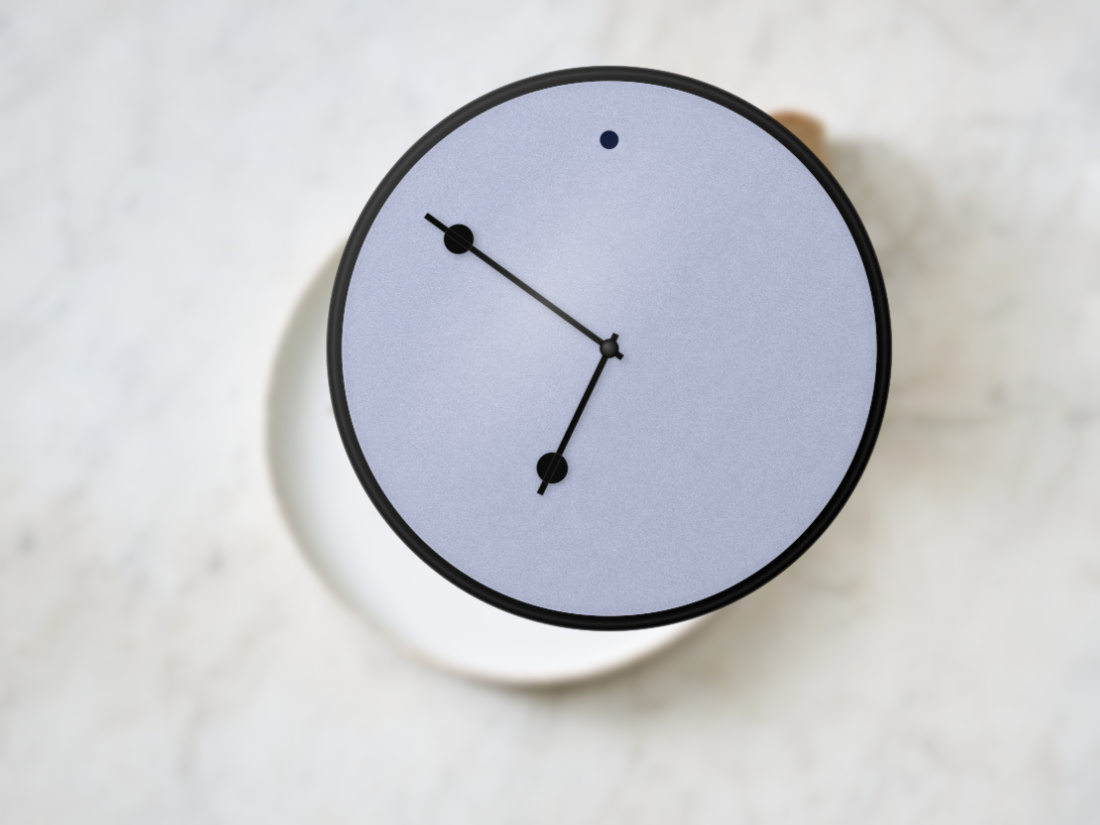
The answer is 6:51
